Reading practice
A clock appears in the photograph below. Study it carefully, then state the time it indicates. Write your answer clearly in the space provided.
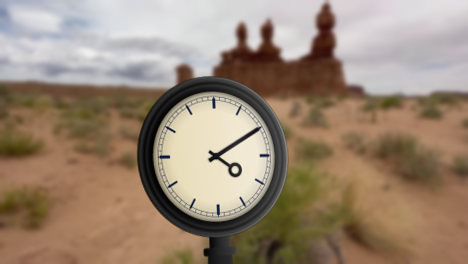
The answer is 4:10
